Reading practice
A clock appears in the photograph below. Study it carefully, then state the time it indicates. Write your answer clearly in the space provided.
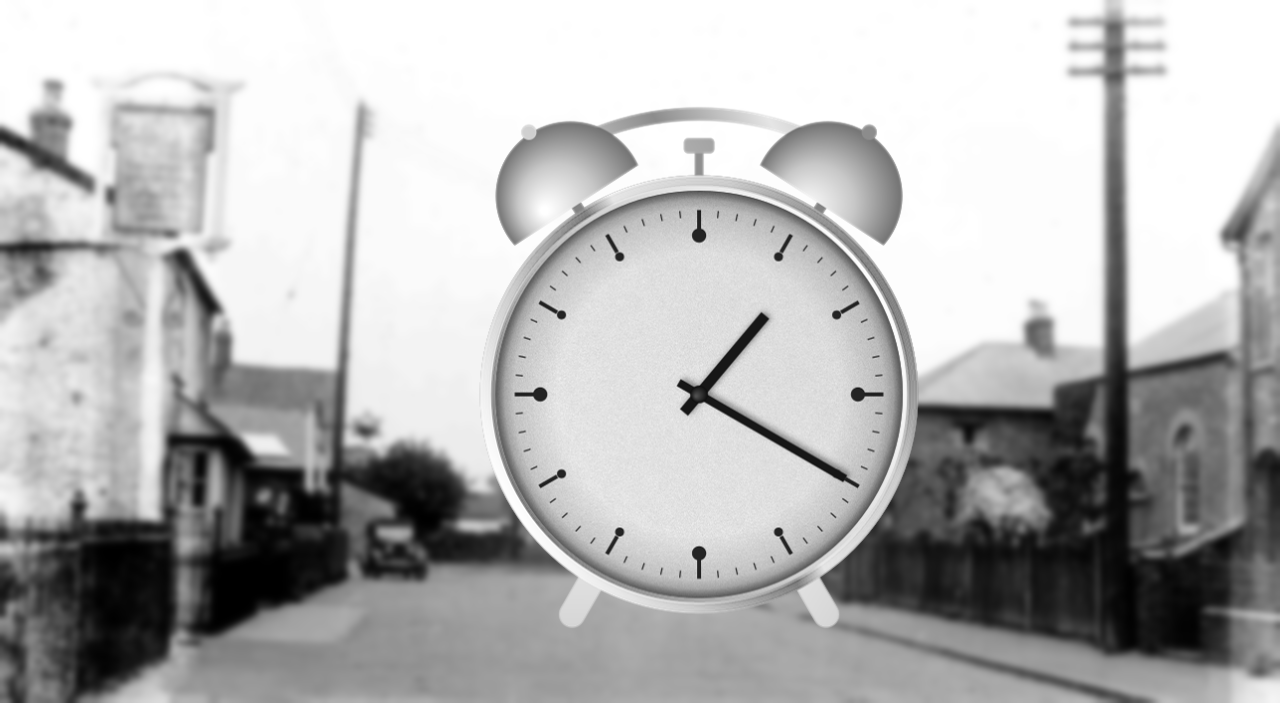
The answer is 1:20
